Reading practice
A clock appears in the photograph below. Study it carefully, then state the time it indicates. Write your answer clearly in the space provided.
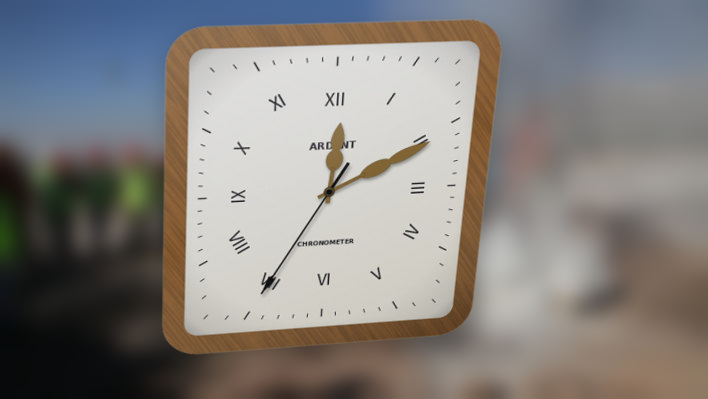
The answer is 12:10:35
